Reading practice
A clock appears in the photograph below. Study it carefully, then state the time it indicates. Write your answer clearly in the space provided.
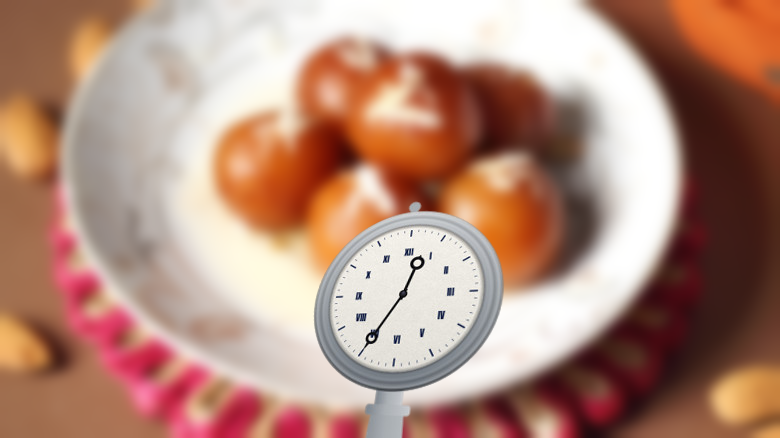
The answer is 12:35
